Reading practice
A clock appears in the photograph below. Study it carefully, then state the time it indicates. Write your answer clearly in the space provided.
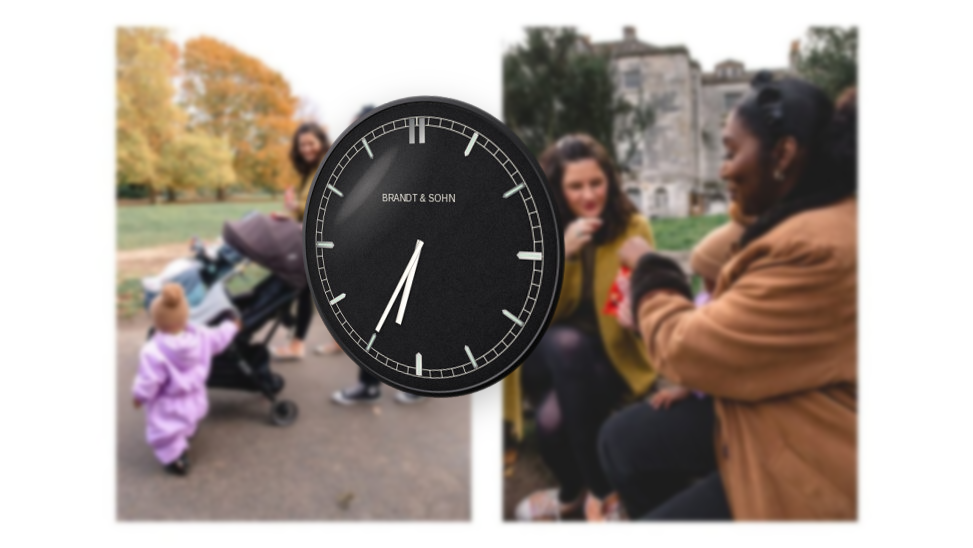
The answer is 6:35
